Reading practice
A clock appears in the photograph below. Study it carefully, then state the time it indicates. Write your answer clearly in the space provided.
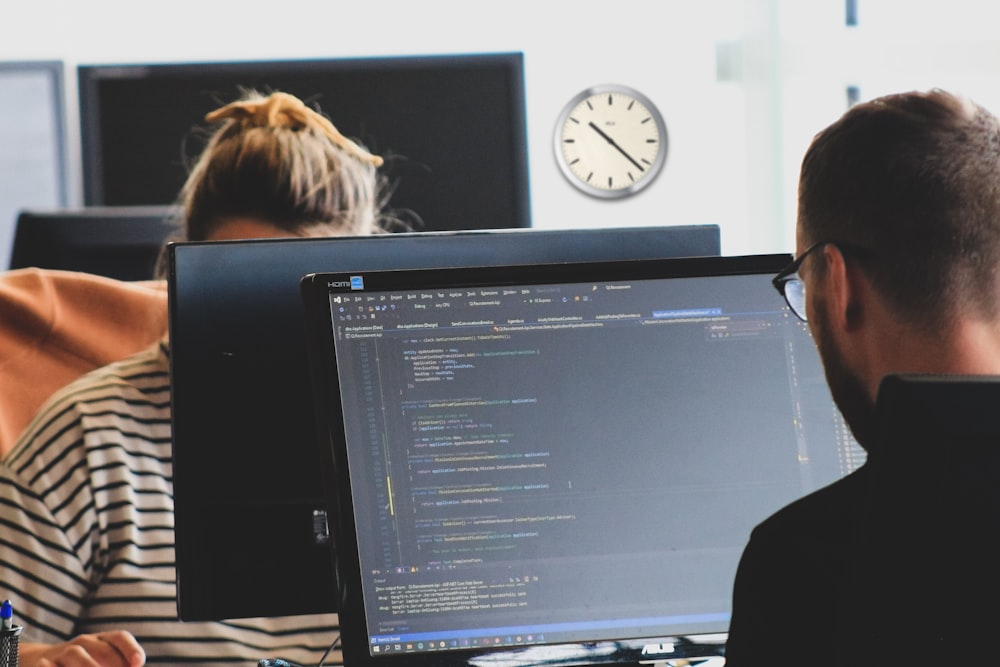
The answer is 10:22
